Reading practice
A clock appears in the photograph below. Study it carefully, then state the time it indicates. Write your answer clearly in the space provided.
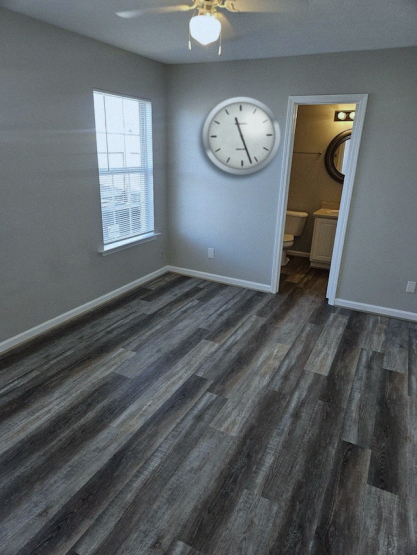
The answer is 11:27
